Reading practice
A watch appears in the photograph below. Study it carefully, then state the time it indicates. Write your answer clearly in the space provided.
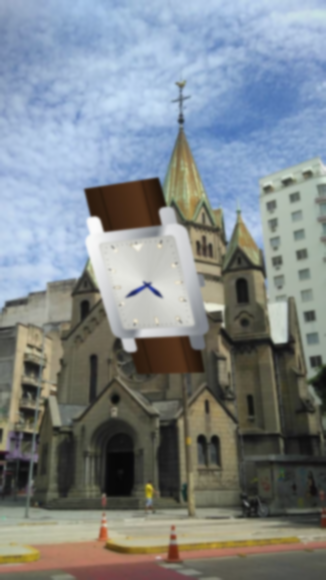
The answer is 4:41
